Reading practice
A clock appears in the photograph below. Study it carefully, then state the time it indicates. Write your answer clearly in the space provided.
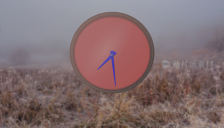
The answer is 7:29
